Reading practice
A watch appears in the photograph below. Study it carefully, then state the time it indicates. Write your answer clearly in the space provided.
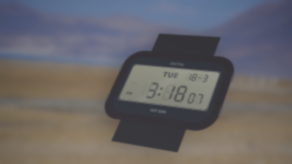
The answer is 3:18:07
